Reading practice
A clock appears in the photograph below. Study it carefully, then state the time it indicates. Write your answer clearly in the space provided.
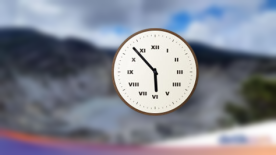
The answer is 5:53
